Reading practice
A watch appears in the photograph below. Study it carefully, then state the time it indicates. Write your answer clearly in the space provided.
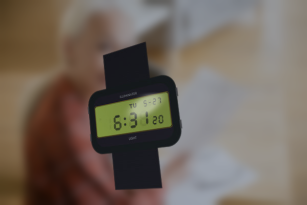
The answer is 6:31:20
